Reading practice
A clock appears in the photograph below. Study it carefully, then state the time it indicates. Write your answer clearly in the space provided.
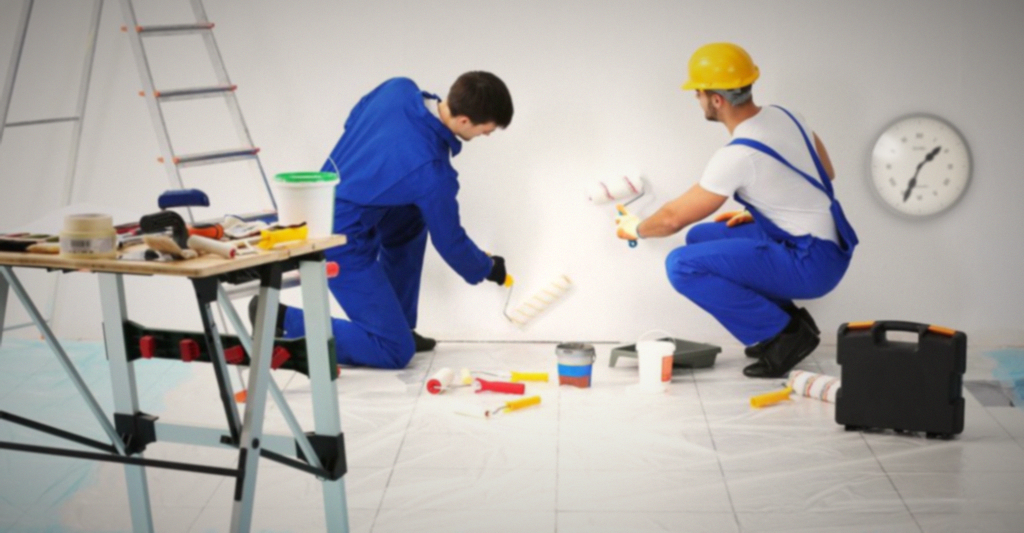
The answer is 1:34
